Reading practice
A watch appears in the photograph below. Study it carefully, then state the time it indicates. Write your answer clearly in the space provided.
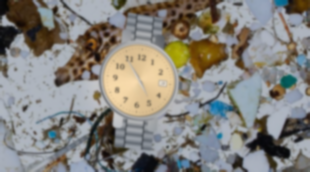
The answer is 4:54
